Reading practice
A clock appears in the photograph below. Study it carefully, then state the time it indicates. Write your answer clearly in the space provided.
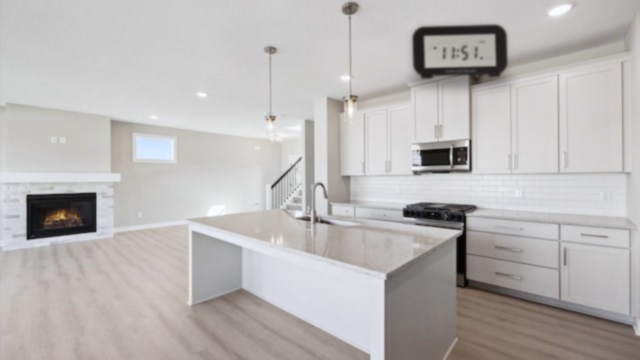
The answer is 11:51
